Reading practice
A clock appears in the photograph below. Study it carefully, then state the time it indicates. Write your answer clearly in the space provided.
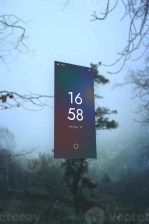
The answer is 16:58
